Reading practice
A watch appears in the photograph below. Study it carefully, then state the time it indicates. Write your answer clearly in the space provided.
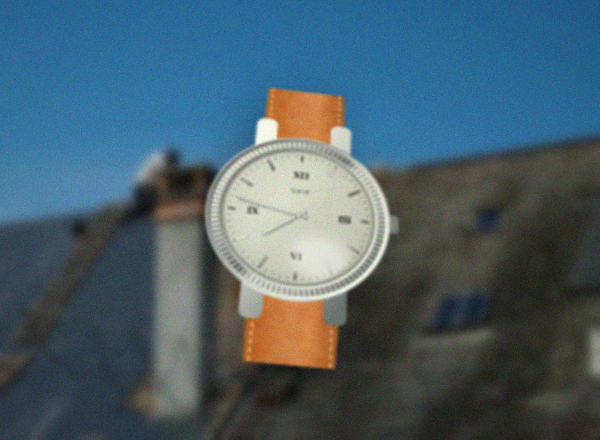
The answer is 7:47
